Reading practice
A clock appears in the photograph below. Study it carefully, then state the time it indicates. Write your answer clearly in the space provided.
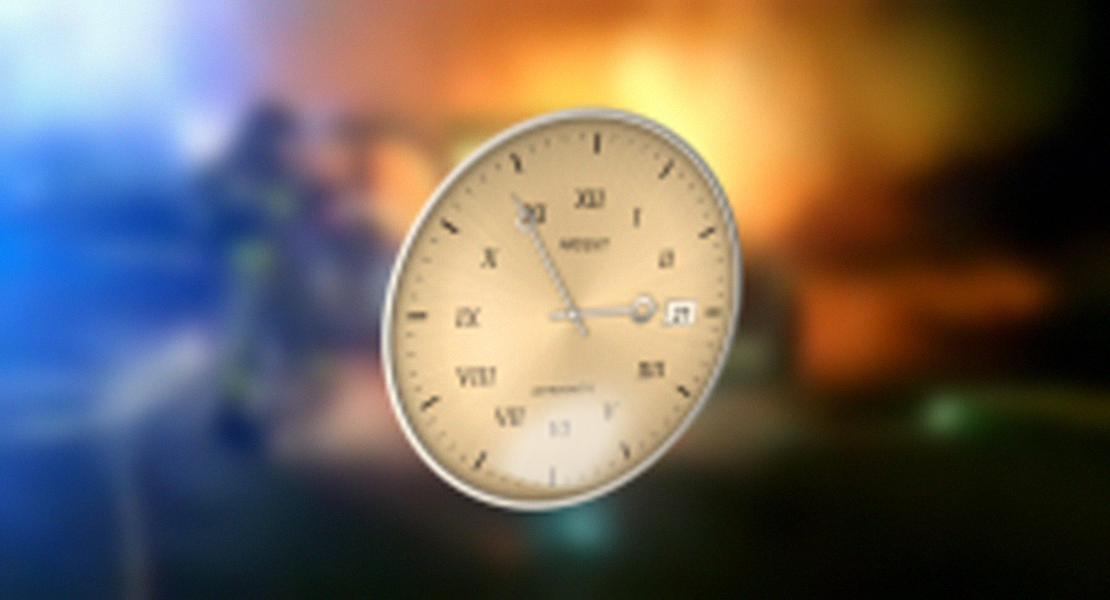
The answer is 2:54
